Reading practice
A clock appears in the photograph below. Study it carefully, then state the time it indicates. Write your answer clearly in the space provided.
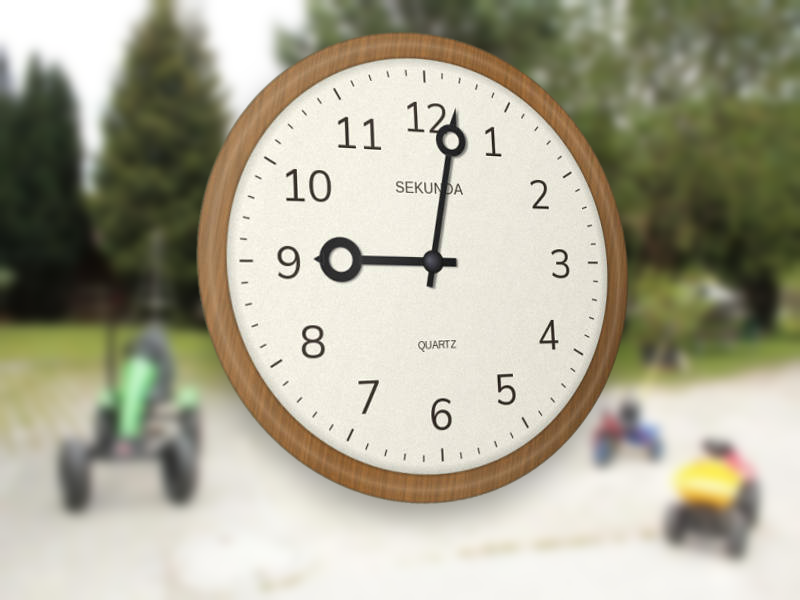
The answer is 9:02
